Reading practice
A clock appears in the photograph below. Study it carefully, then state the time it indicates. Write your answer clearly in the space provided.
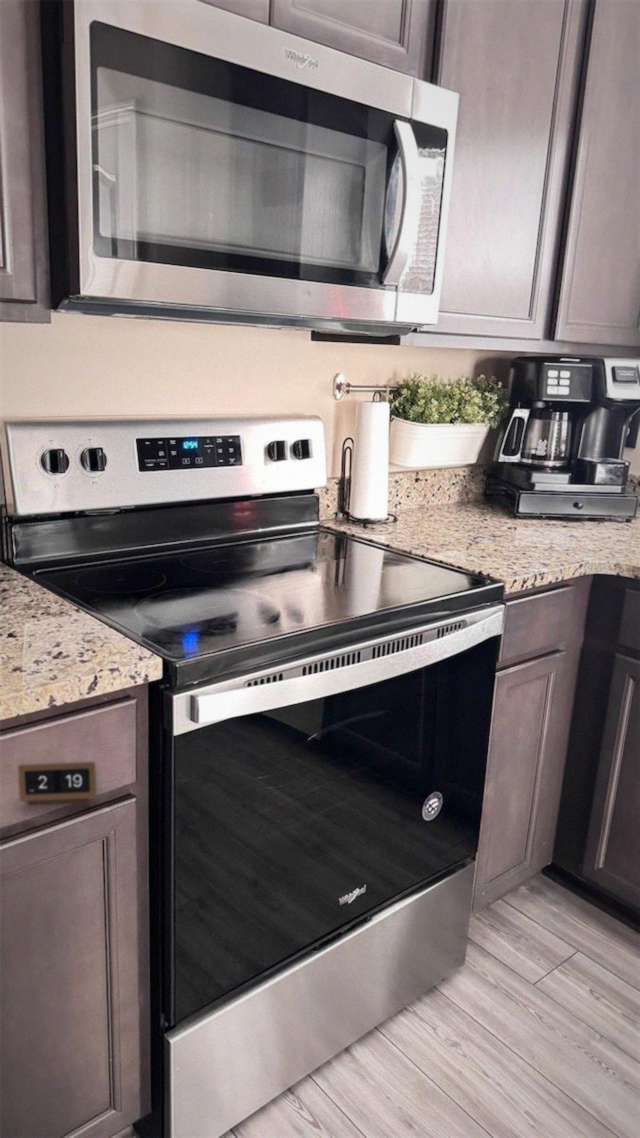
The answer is 2:19
